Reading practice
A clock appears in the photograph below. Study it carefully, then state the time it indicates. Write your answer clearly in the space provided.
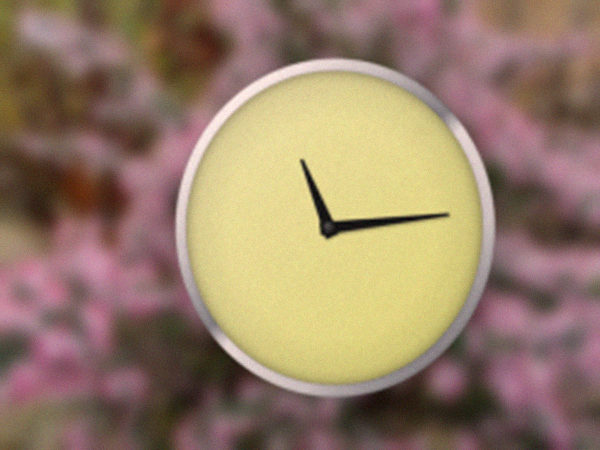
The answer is 11:14
